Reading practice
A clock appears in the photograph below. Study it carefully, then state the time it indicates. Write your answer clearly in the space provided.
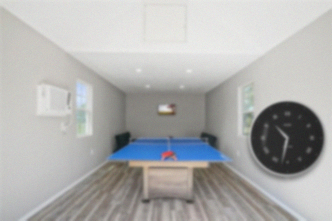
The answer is 10:32
